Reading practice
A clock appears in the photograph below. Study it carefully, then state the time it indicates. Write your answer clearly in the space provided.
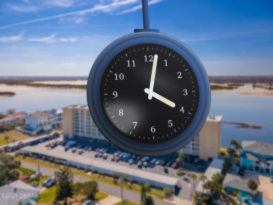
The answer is 4:02
